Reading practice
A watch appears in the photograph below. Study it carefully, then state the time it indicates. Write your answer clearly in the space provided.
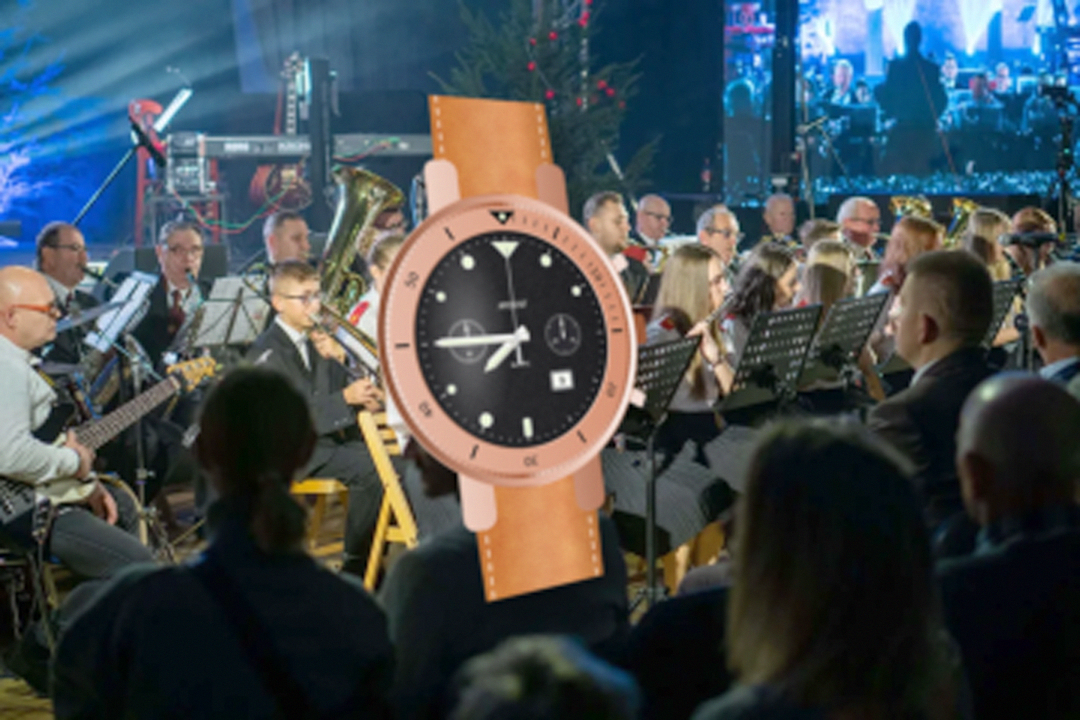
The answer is 7:45
